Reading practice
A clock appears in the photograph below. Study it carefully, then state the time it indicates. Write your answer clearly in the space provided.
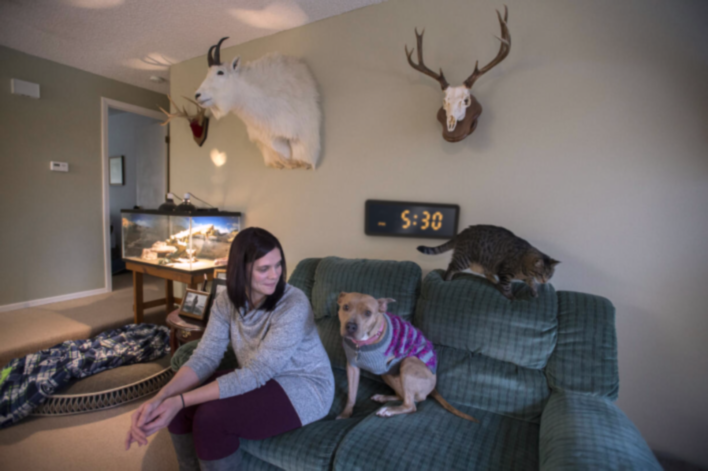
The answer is 5:30
